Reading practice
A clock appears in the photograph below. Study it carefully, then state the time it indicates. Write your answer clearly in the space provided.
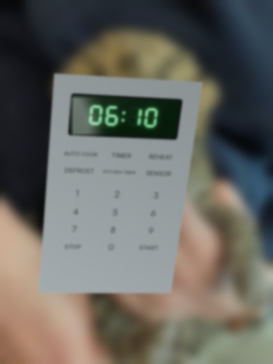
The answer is 6:10
